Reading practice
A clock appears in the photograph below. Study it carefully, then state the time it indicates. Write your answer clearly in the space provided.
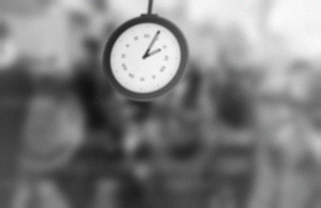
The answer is 2:04
